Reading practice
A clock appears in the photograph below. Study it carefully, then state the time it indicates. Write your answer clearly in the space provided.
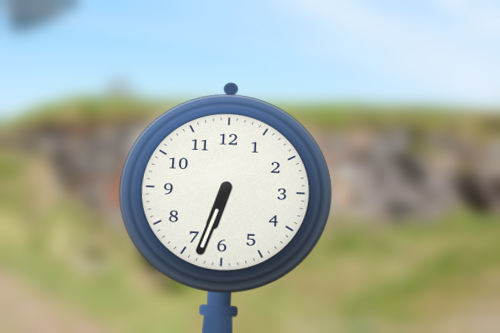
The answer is 6:33
